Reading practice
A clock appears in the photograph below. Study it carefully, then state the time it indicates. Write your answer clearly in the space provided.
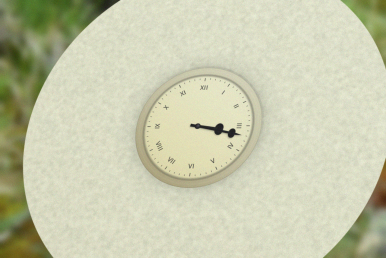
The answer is 3:17
